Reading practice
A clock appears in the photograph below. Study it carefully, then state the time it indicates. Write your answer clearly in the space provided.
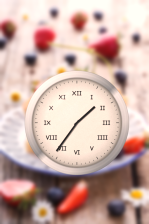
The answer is 1:36
